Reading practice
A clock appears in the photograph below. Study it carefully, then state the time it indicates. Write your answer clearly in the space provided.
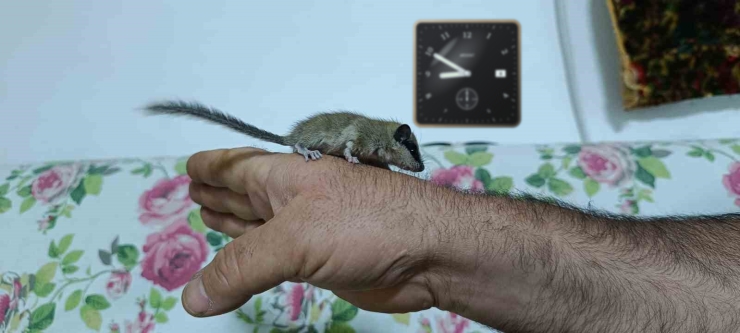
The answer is 8:50
